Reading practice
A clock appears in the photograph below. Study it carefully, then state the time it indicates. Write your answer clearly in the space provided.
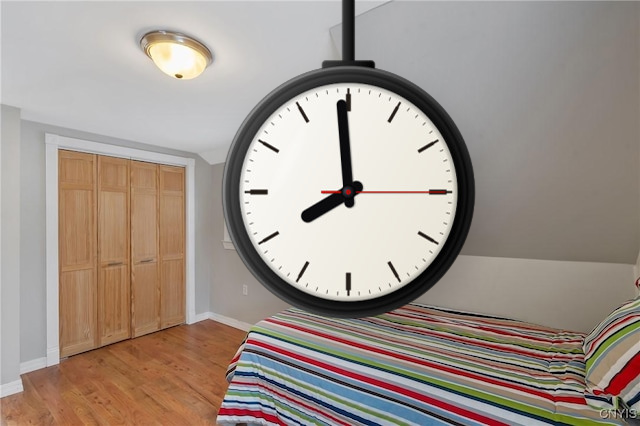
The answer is 7:59:15
